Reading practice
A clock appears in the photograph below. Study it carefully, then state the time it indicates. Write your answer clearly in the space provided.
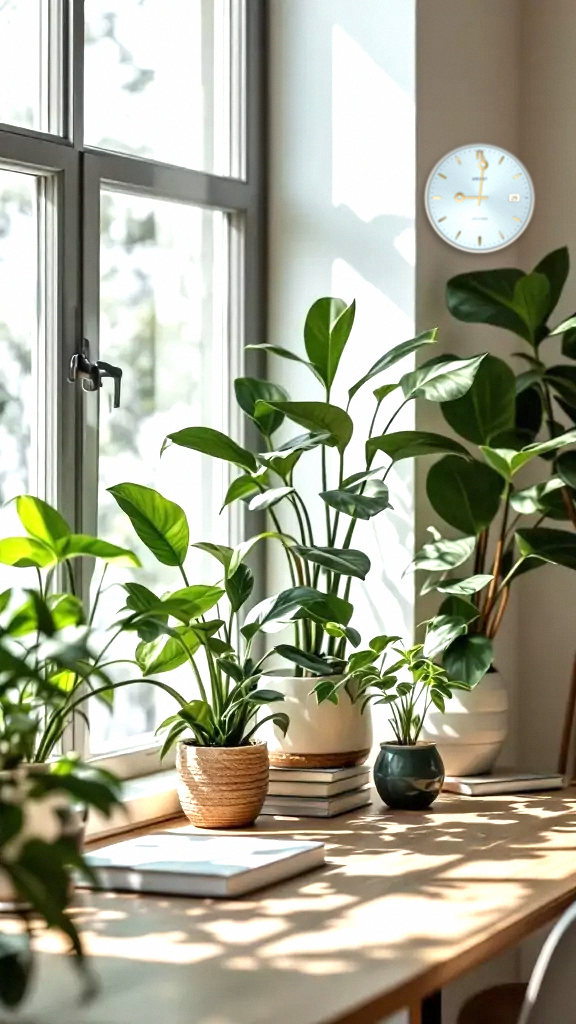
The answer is 9:01
